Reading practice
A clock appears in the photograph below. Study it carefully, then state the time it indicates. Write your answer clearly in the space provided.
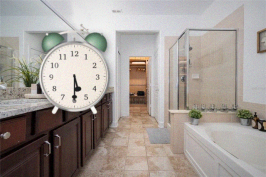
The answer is 5:30
